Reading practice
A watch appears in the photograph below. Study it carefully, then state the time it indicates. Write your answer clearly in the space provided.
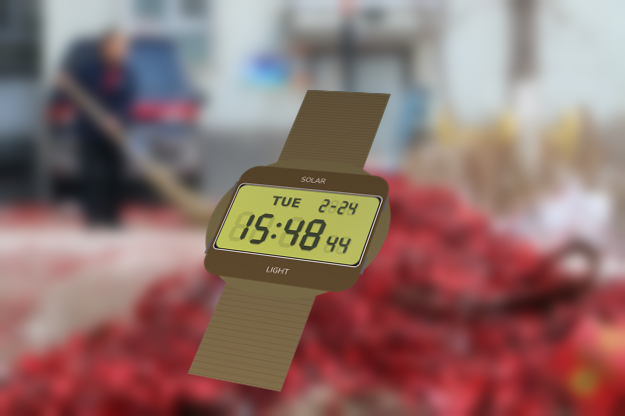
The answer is 15:48:44
